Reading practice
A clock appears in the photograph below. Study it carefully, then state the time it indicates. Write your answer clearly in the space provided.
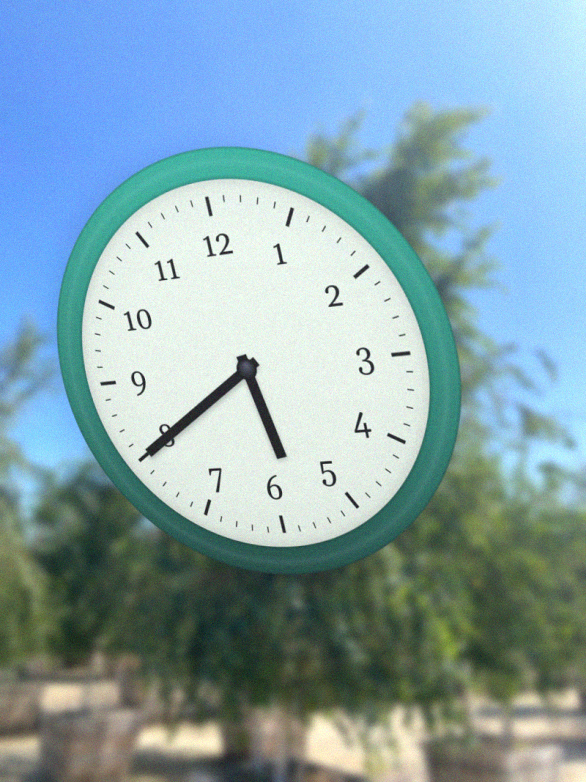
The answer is 5:40
